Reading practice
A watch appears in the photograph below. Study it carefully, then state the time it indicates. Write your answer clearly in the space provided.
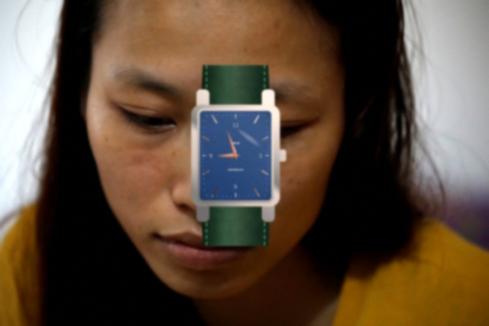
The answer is 8:57
